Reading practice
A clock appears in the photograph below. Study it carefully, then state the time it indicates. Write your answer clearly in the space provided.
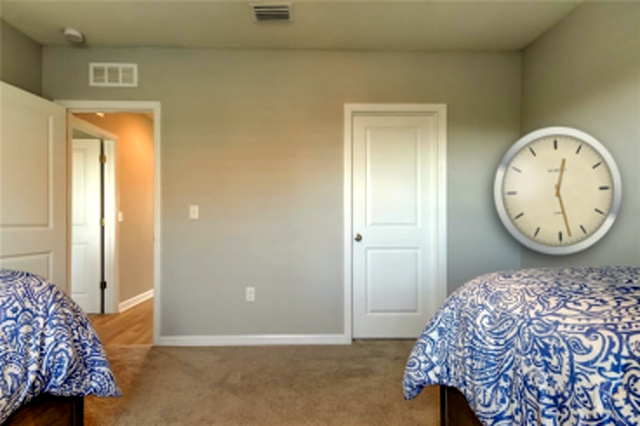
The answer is 12:28
